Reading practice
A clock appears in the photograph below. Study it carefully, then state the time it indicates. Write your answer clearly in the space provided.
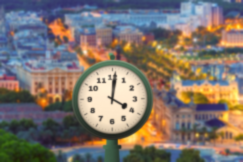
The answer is 4:01
